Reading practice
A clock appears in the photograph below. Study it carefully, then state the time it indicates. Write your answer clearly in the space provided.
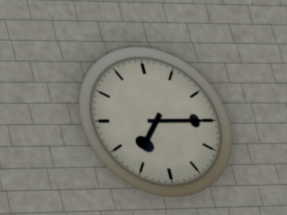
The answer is 7:15
